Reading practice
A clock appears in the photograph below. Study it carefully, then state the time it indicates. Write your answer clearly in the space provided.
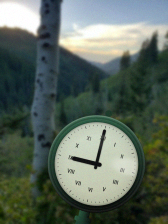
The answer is 9:00
